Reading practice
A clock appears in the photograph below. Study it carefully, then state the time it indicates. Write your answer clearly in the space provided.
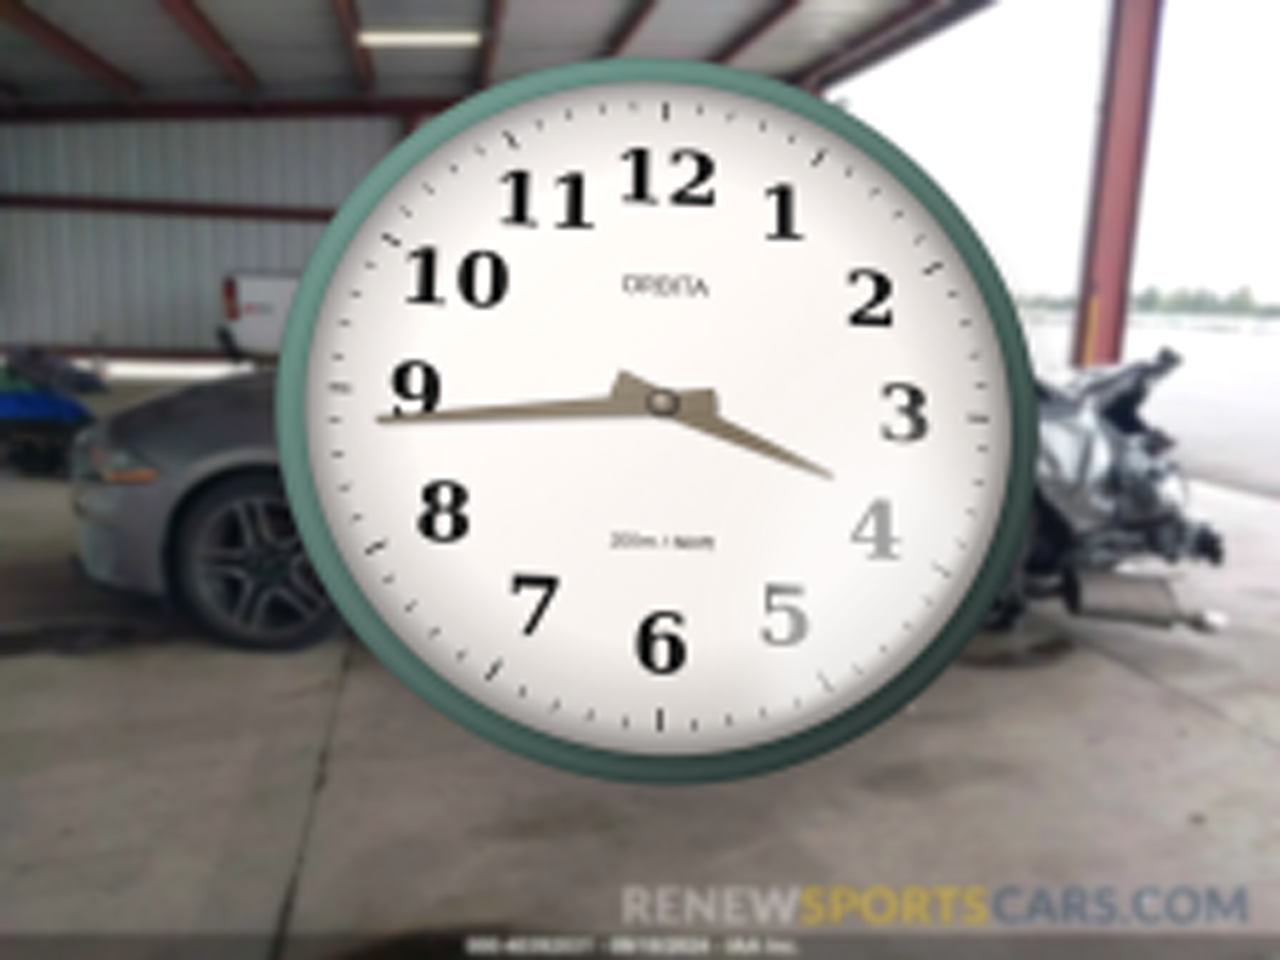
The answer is 3:44
